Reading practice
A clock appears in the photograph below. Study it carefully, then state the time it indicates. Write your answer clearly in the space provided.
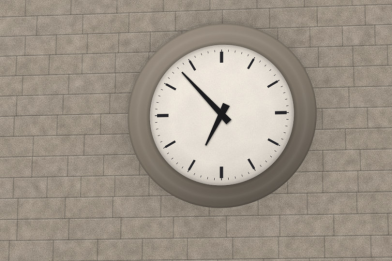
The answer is 6:53
